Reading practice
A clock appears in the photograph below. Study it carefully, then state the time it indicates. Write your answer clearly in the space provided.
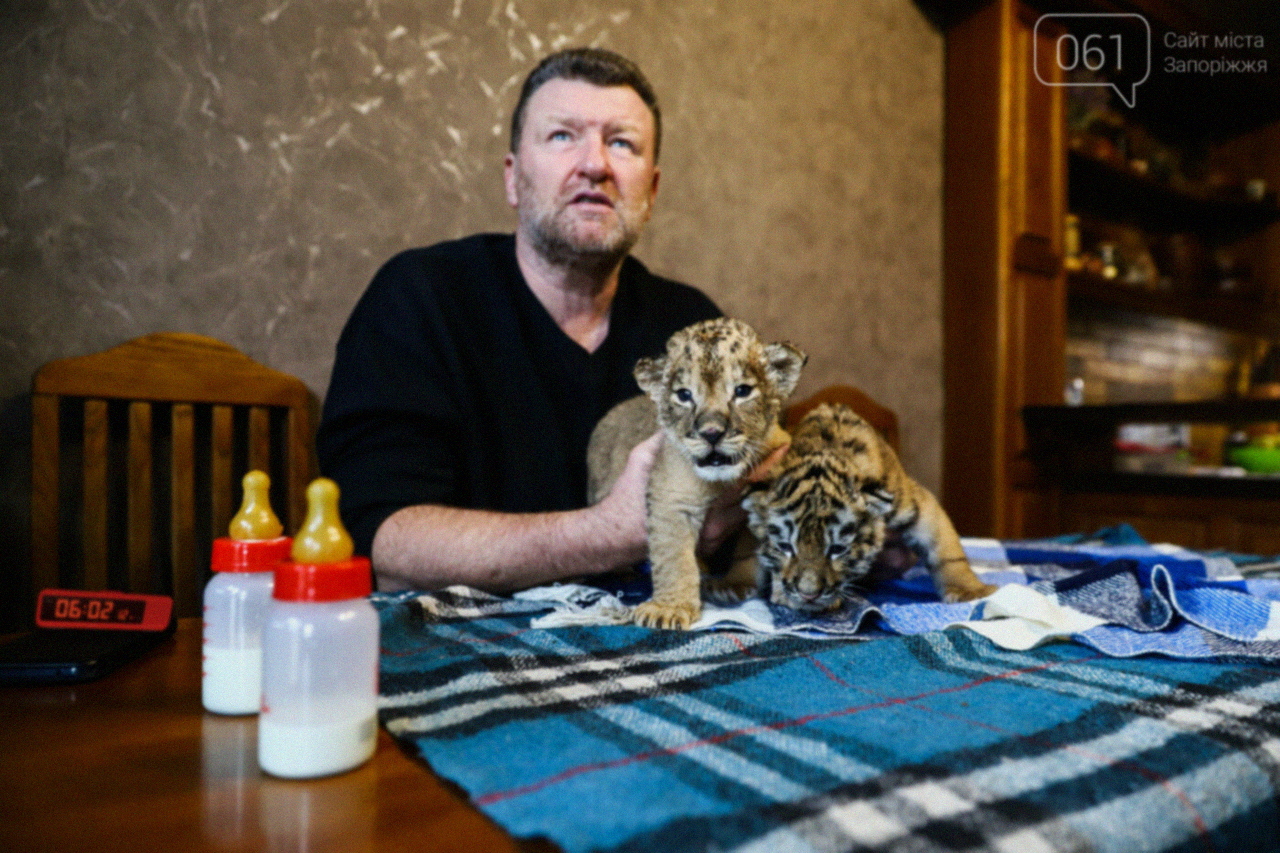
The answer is 6:02
